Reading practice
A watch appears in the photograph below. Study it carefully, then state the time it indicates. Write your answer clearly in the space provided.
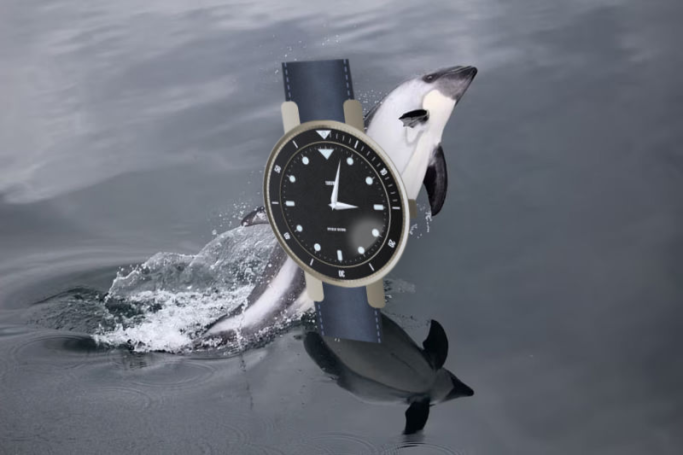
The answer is 3:03
